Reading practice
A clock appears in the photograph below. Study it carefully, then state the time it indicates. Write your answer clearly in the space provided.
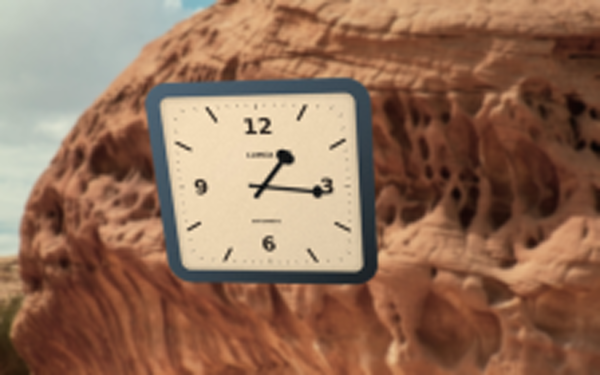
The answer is 1:16
